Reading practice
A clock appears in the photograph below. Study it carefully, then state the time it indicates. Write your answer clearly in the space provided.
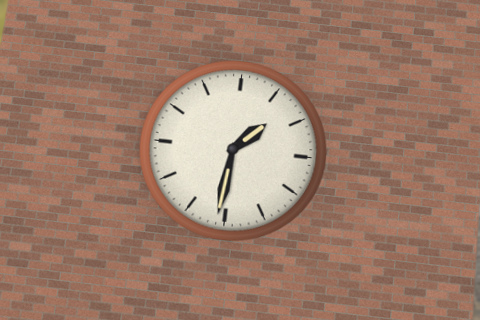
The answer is 1:31
